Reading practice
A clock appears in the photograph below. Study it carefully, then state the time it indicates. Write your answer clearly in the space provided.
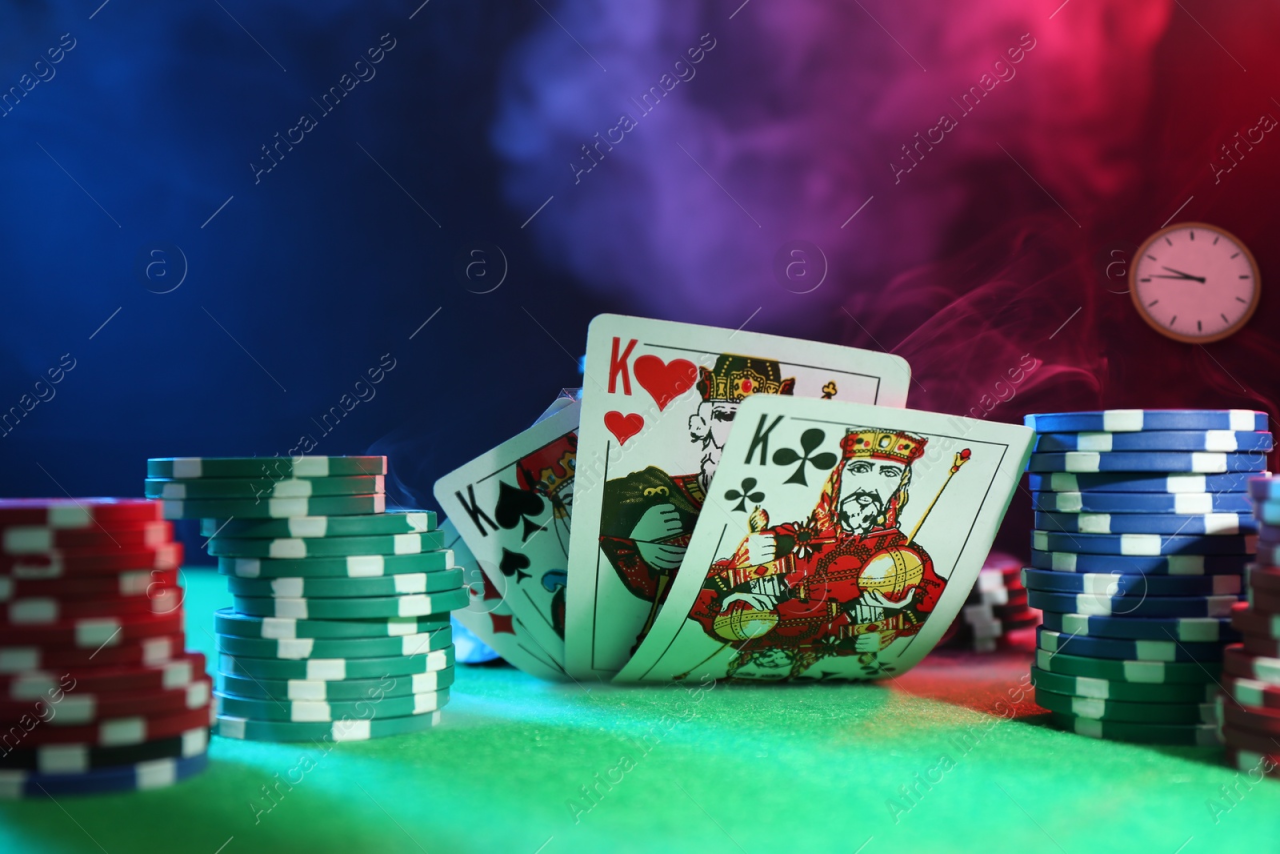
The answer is 9:46
